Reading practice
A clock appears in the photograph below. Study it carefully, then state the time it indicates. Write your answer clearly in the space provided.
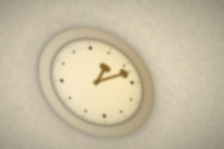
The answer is 1:12
